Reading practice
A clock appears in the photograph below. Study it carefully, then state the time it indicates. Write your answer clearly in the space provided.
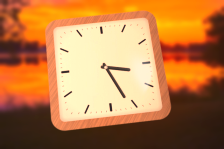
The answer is 3:26
